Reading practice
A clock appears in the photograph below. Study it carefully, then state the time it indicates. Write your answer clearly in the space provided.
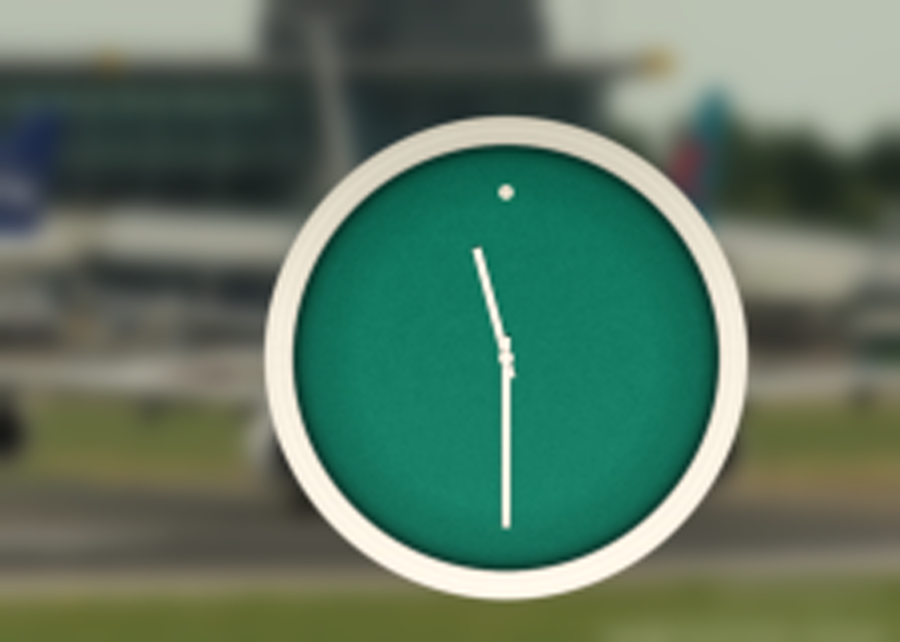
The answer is 11:30
